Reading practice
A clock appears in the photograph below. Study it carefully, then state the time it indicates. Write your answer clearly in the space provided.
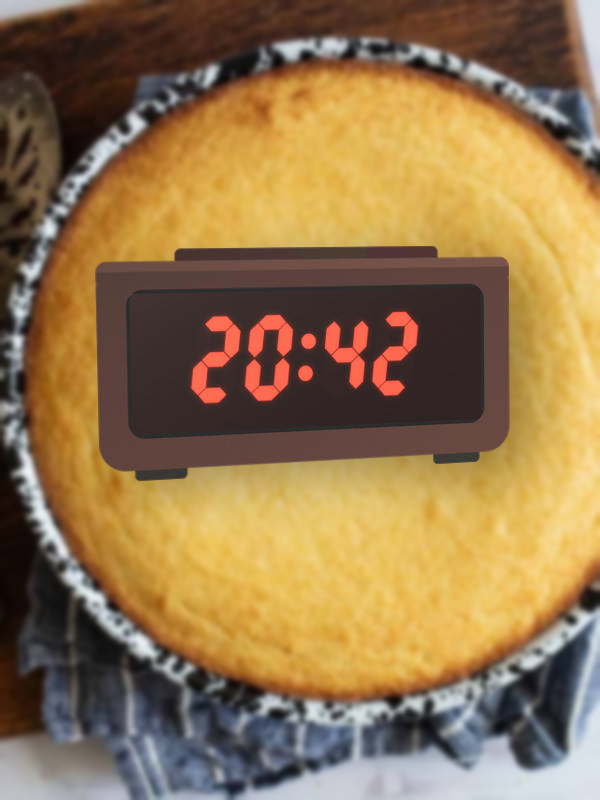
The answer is 20:42
